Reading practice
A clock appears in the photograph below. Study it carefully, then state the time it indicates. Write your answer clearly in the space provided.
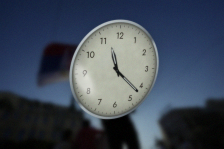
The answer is 11:22
